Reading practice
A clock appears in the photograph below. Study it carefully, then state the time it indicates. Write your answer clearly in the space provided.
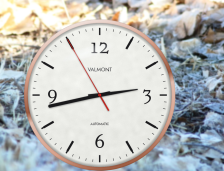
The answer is 2:42:55
